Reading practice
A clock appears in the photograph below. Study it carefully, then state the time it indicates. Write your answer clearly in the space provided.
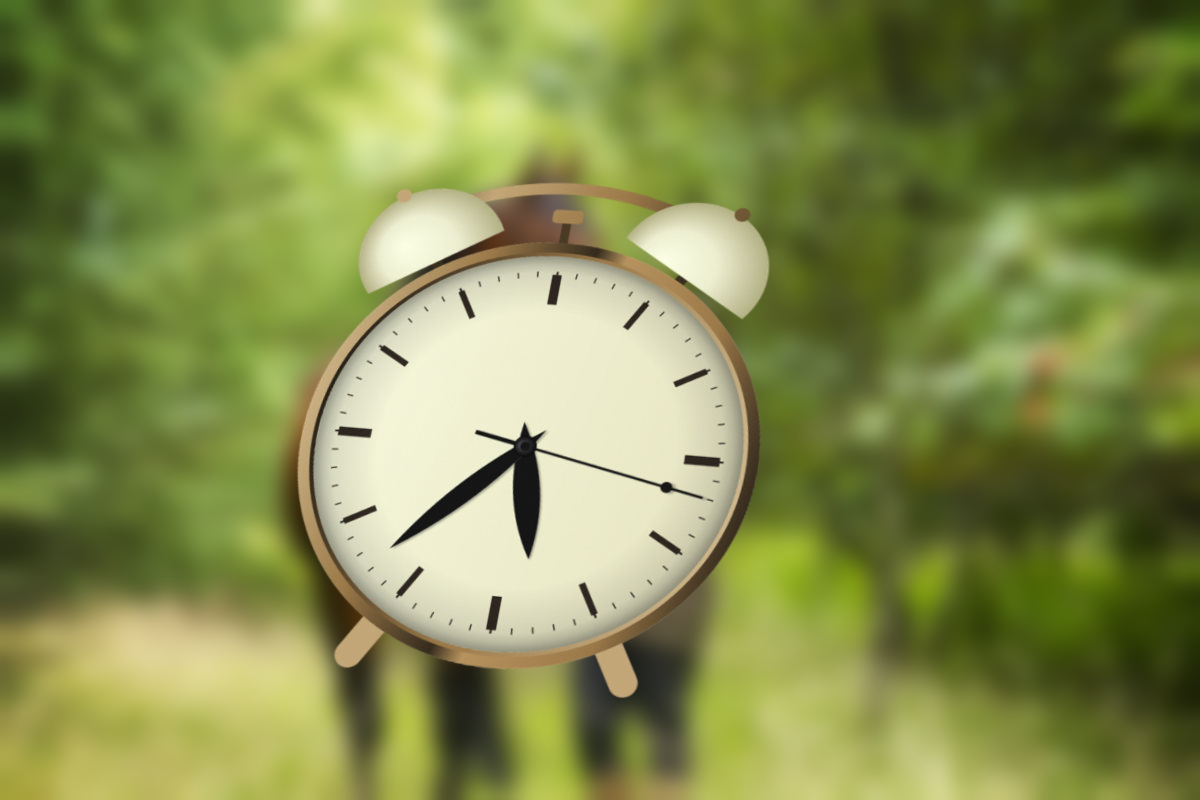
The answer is 5:37:17
